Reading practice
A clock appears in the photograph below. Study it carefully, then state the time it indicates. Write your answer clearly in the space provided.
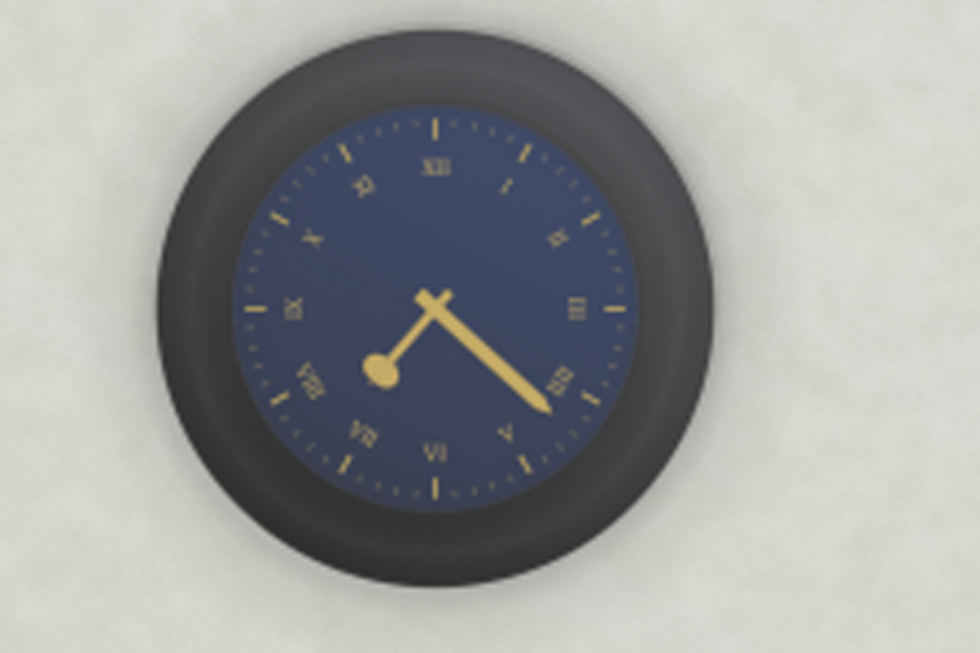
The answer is 7:22
